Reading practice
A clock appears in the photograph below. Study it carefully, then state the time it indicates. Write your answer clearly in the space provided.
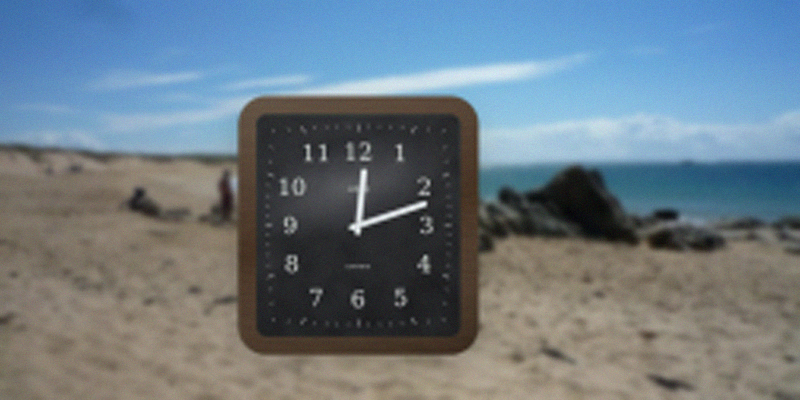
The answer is 12:12
